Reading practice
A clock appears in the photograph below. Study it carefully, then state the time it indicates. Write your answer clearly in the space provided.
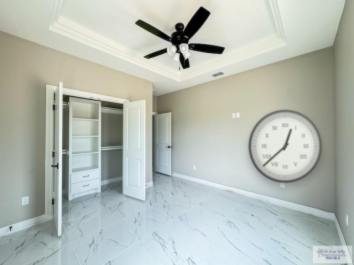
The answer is 12:38
